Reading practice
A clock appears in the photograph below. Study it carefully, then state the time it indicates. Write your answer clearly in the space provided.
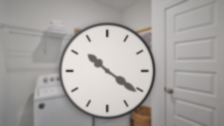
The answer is 10:21
